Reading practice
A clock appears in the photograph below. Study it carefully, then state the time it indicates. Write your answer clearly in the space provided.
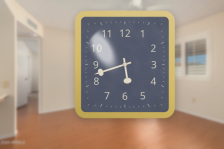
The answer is 5:42
